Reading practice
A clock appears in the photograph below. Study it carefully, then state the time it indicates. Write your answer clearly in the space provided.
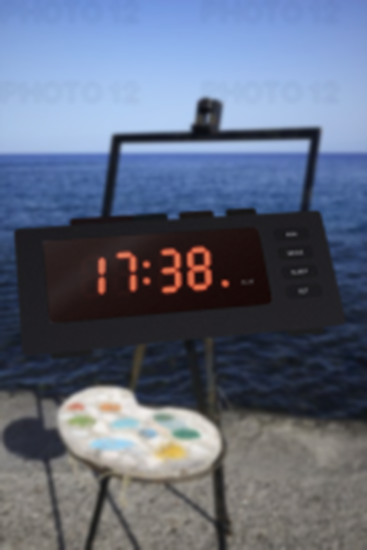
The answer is 17:38
